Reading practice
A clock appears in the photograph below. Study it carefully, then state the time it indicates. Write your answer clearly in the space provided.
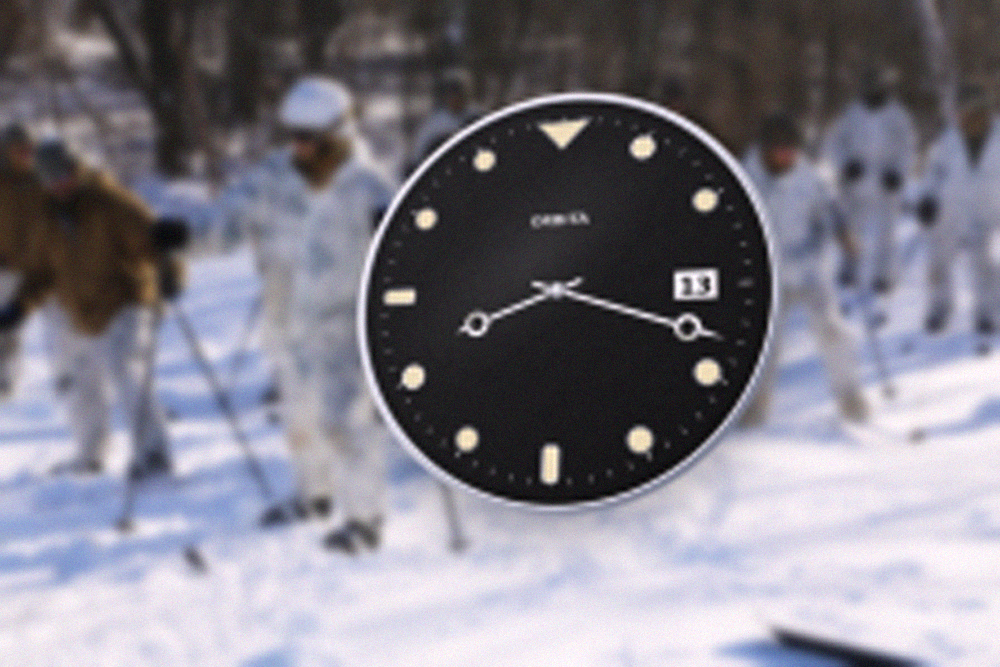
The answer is 8:18
